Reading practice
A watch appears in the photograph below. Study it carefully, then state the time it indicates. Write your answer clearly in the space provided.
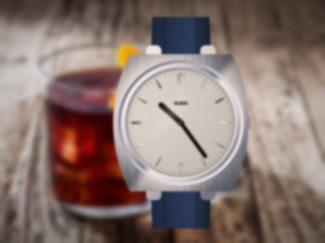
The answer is 10:24
